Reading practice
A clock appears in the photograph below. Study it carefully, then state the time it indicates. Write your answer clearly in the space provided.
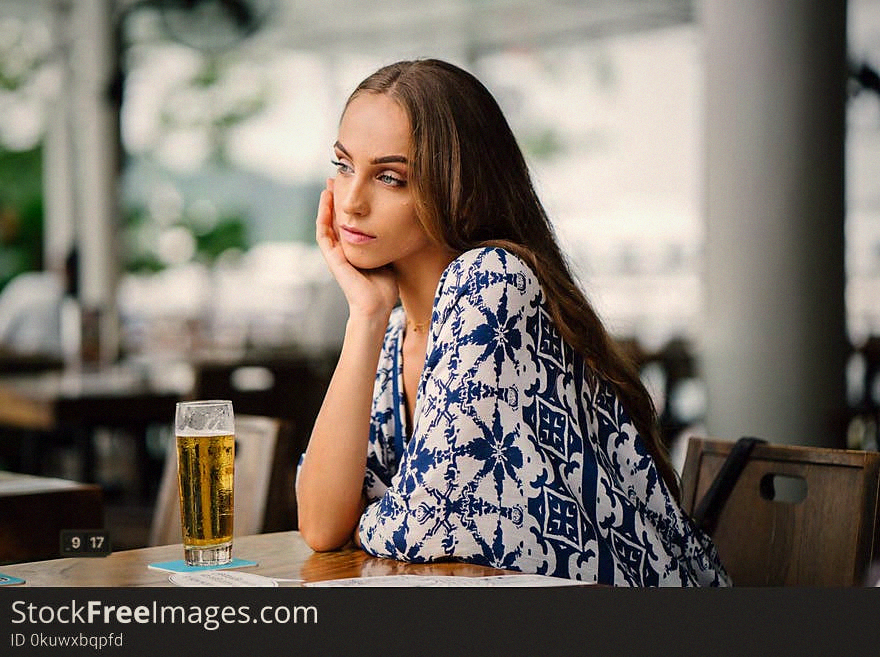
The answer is 9:17
